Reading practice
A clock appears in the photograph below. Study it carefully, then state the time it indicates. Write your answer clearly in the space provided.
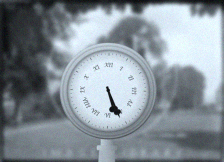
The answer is 5:26
